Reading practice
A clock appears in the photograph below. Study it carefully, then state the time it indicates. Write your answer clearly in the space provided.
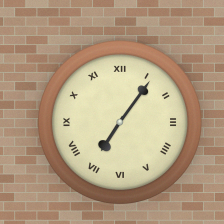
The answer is 7:06
